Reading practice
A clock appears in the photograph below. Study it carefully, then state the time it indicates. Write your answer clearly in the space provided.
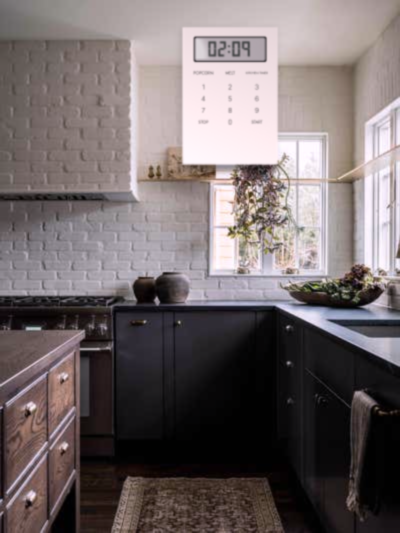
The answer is 2:09
